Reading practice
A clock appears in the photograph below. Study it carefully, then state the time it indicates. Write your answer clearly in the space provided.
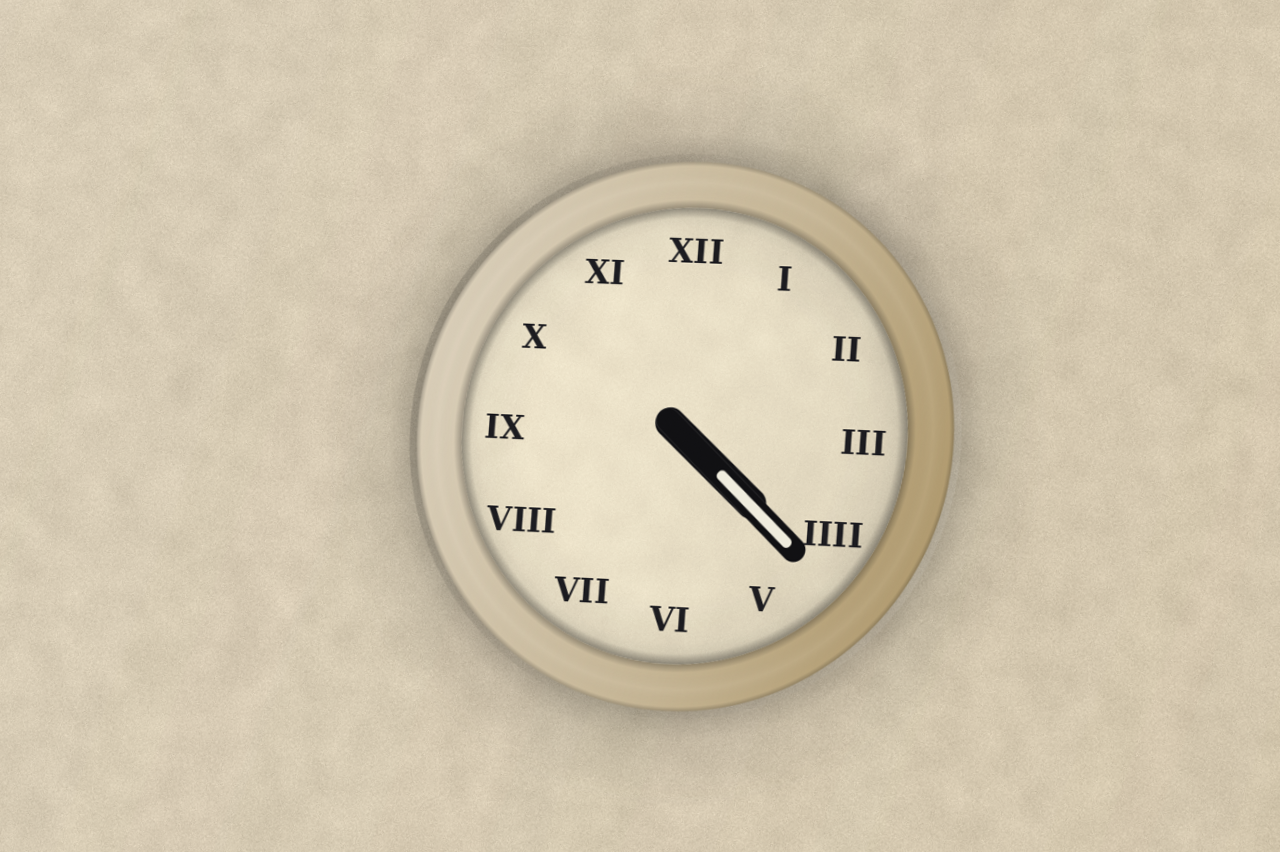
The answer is 4:22
